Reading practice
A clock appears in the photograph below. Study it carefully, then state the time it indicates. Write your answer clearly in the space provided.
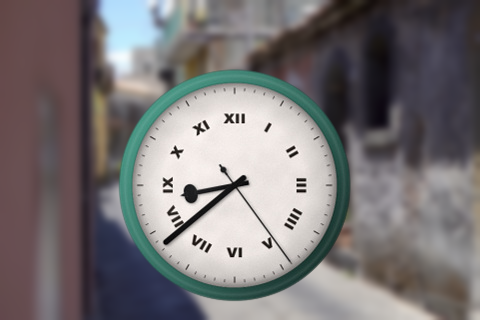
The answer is 8:38:24
